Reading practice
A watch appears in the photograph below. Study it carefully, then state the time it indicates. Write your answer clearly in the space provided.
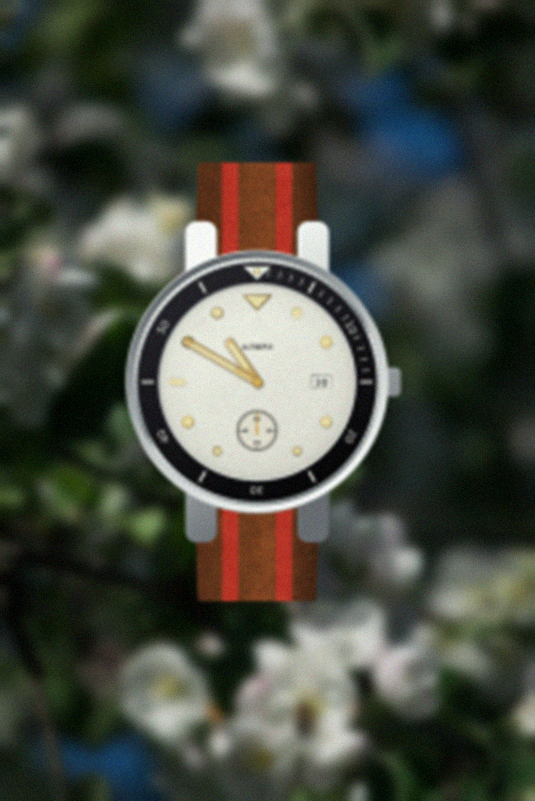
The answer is 10:50
